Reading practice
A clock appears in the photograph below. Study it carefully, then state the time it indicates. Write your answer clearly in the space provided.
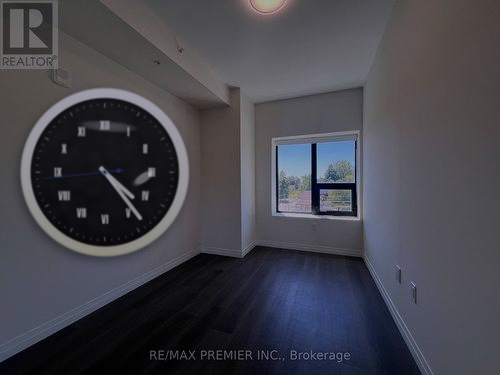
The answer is 4:23:44
